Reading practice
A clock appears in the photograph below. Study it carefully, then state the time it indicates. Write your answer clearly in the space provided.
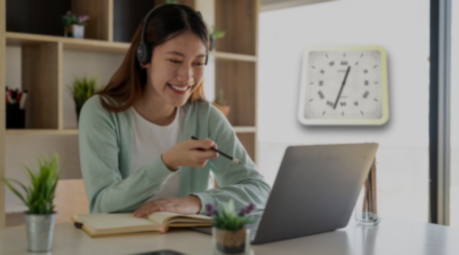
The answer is 12:33
